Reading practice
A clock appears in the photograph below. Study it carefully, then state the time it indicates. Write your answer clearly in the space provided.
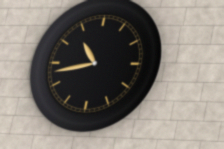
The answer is 10:43
